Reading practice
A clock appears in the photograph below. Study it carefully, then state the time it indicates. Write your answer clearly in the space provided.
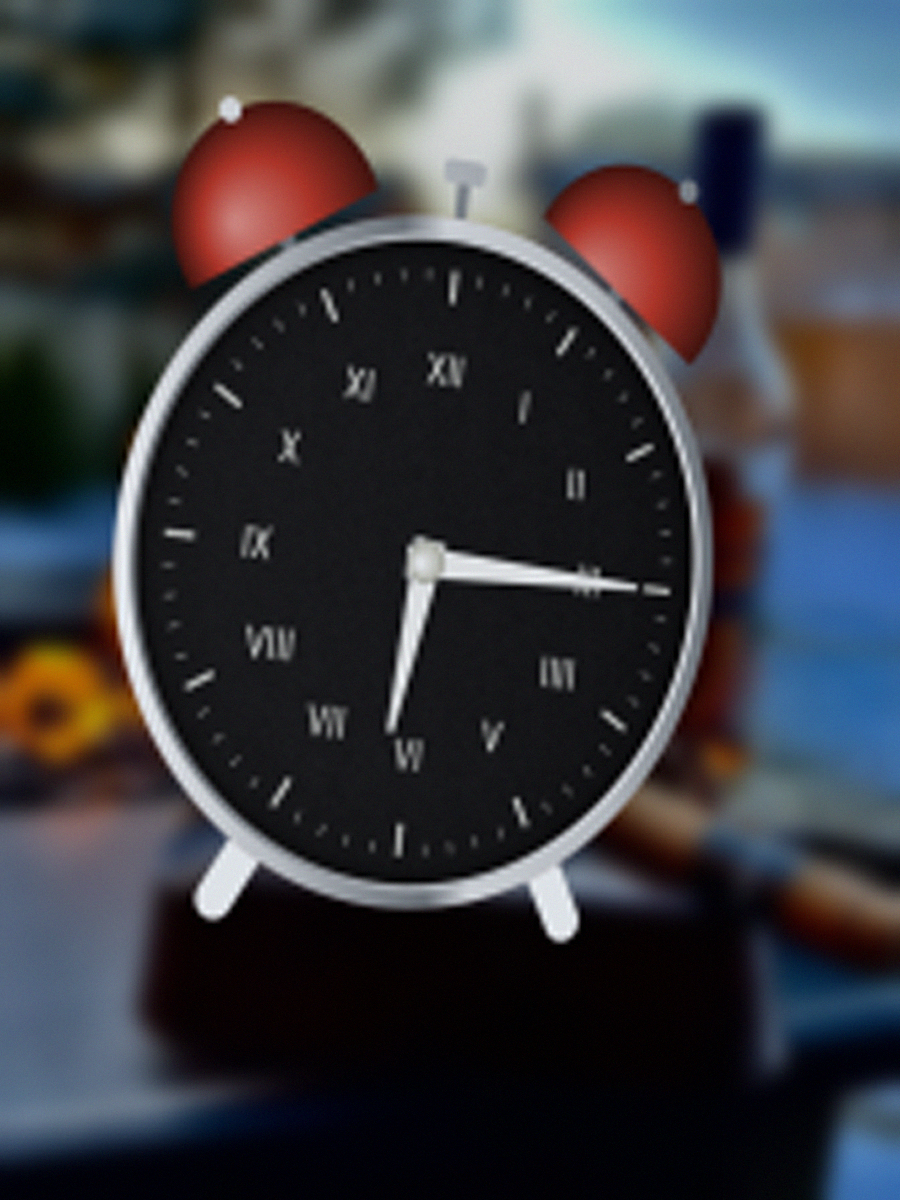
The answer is 6:15
